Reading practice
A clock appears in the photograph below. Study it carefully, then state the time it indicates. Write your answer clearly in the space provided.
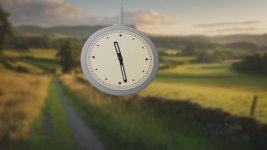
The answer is 11:28
